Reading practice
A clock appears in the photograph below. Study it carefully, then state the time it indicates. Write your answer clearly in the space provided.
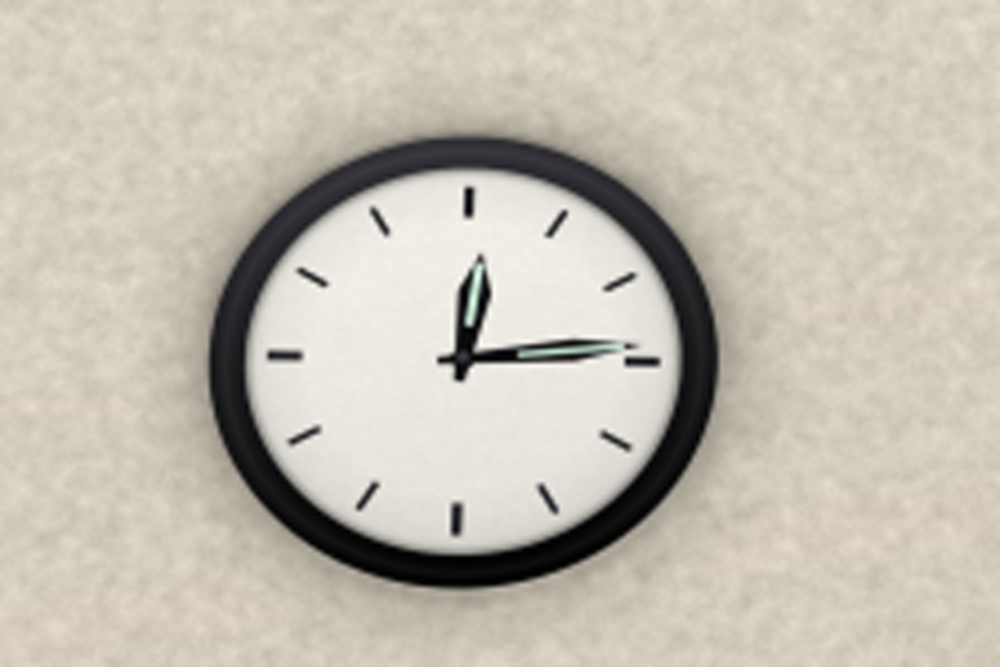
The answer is 12:14
